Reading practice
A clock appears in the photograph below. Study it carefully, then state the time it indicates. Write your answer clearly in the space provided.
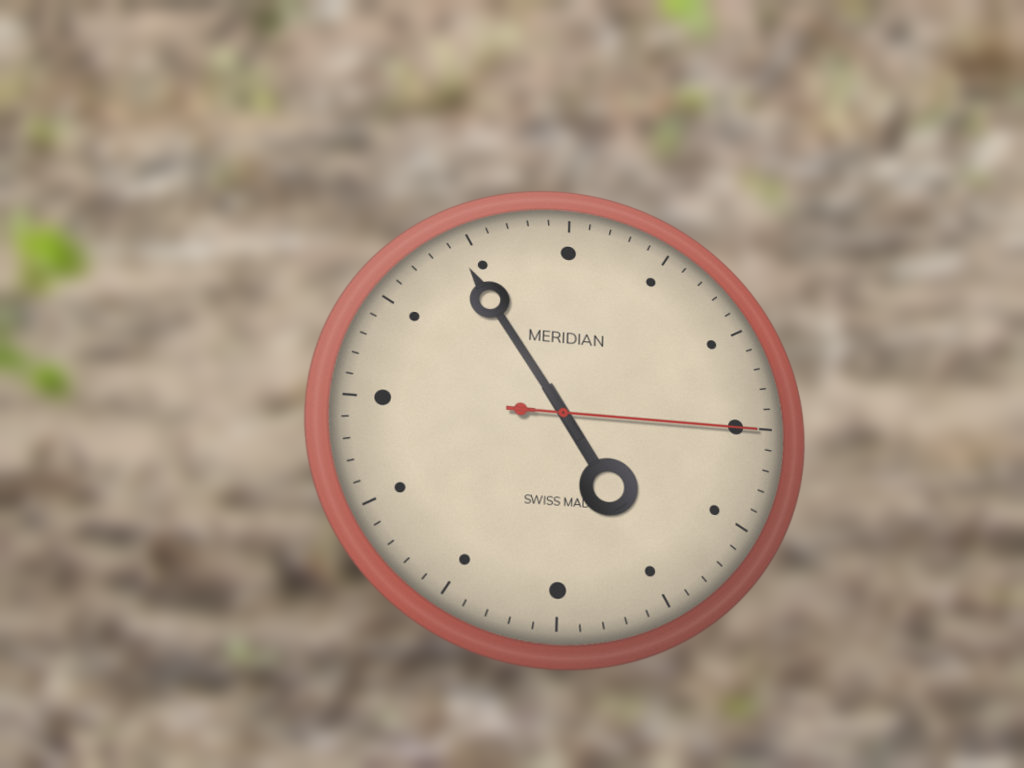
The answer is 4:54:15
